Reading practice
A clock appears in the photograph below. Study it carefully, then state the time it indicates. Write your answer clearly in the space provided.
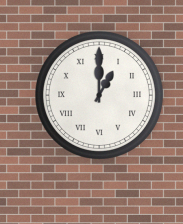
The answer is 1:00
